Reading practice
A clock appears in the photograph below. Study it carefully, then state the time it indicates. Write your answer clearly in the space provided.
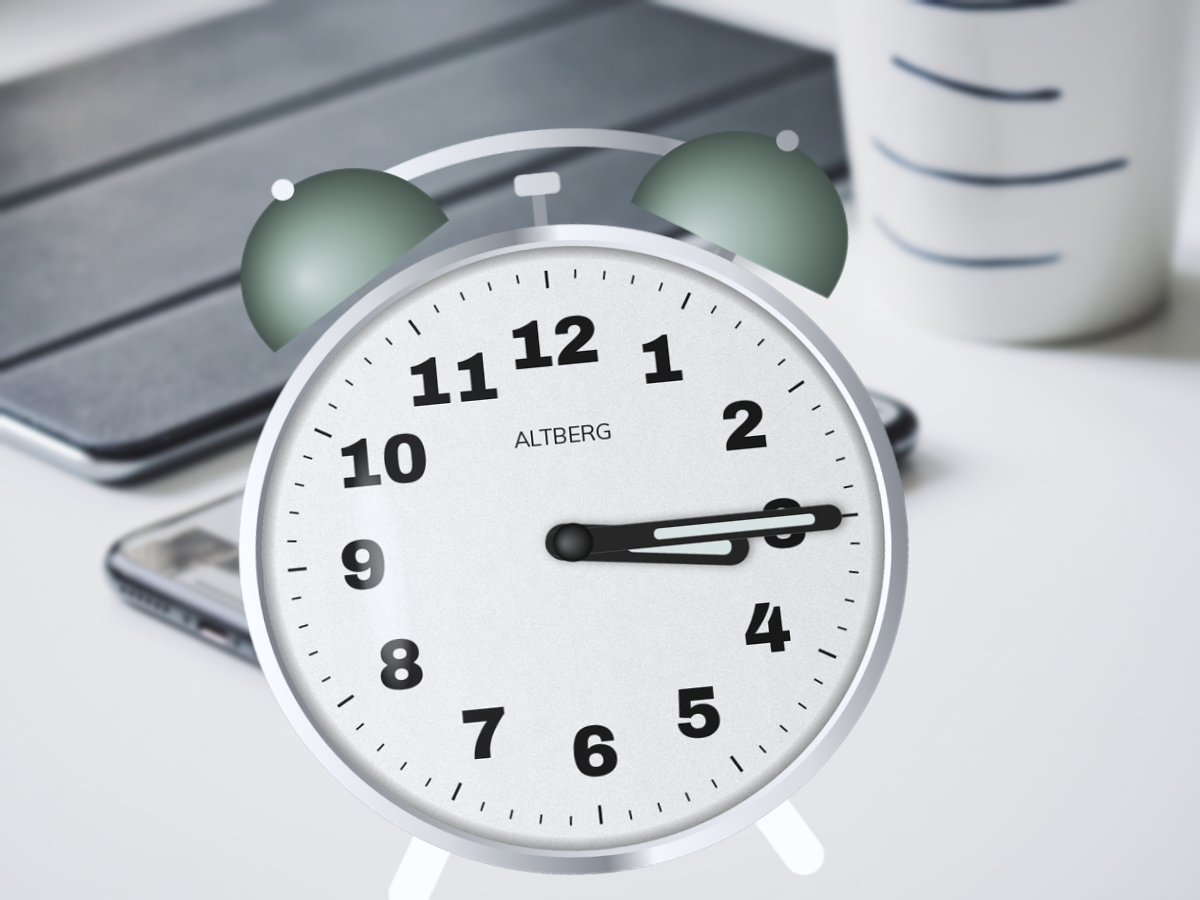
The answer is 3:15
